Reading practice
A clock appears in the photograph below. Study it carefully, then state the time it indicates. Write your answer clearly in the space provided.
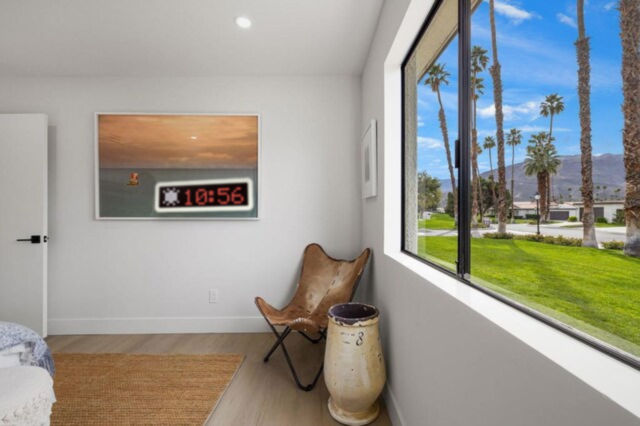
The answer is 10:56
